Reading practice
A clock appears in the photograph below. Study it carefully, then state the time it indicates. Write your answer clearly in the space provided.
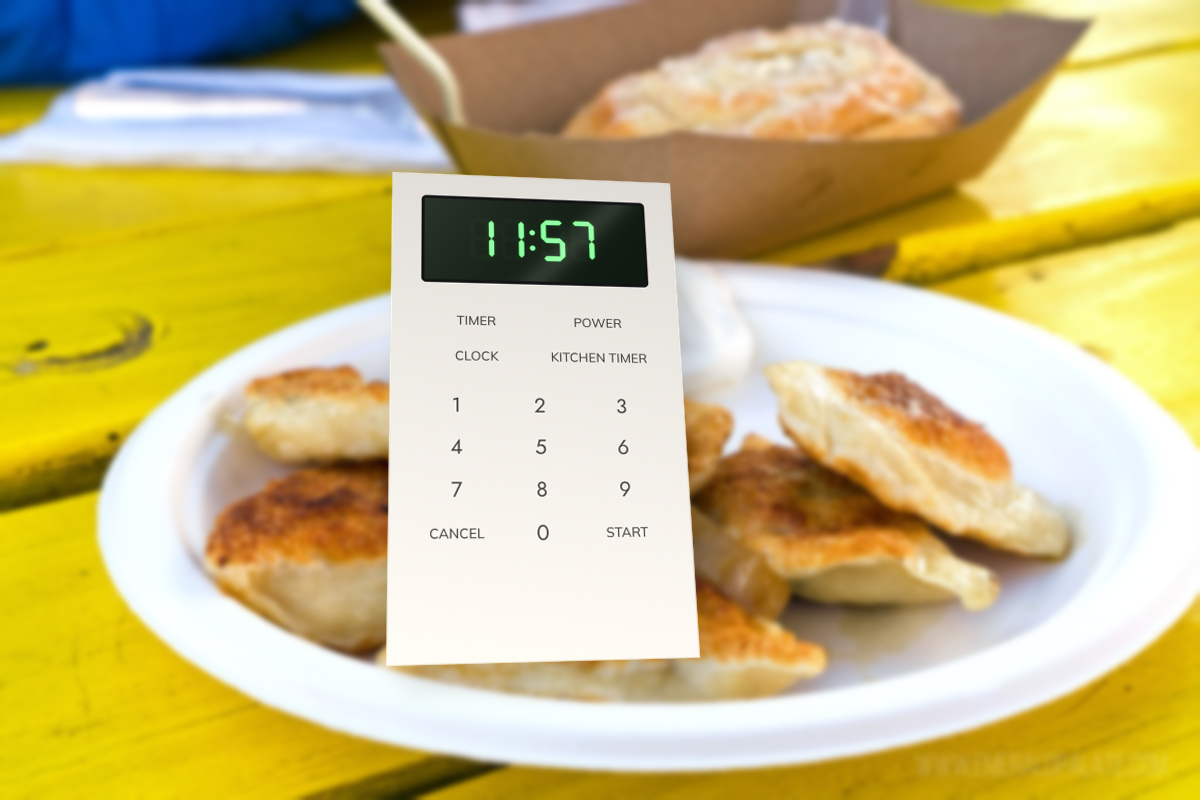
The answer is 11:57
